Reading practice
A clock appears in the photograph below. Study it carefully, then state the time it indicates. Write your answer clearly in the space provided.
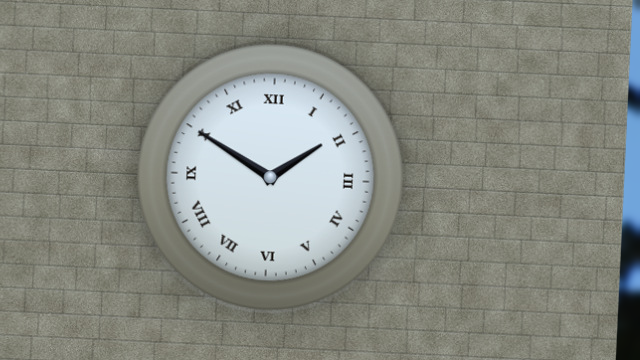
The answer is 1:50
